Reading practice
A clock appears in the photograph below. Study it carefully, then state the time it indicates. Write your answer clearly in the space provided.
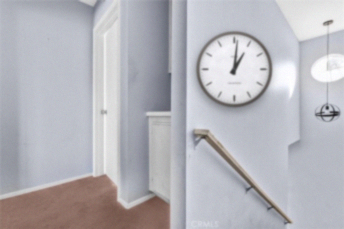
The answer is 1:01
